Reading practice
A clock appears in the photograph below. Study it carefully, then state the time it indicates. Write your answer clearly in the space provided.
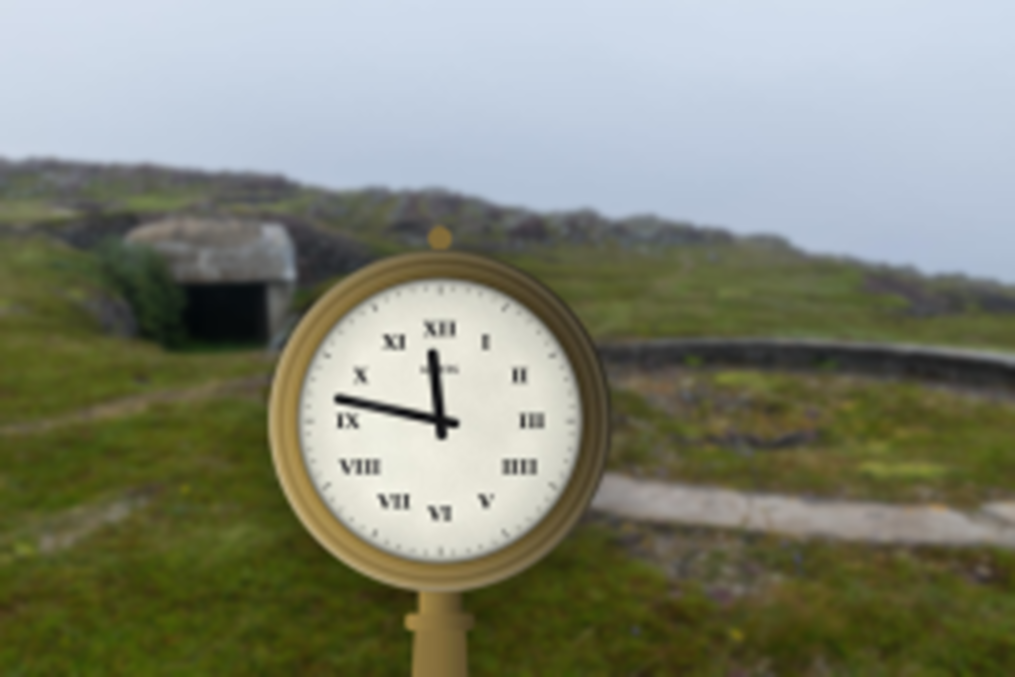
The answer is 11:47
